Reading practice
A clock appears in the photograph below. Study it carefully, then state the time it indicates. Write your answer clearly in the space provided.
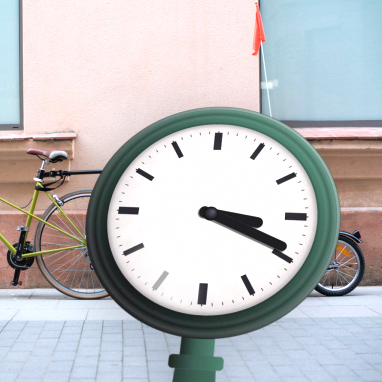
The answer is 3:19
